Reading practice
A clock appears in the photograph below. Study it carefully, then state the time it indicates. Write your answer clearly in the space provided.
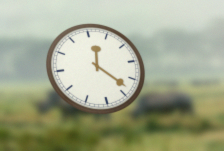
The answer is 12:23
